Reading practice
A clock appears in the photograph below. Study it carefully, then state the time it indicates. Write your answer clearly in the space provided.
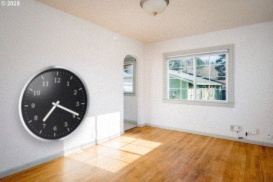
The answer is 7:19
